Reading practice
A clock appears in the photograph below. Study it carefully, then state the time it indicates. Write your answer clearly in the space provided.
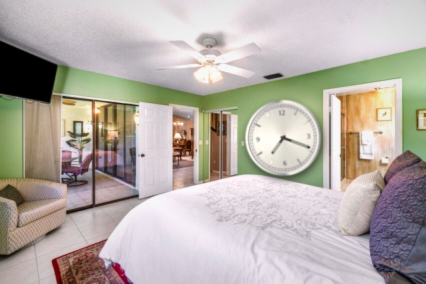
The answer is 7:19
